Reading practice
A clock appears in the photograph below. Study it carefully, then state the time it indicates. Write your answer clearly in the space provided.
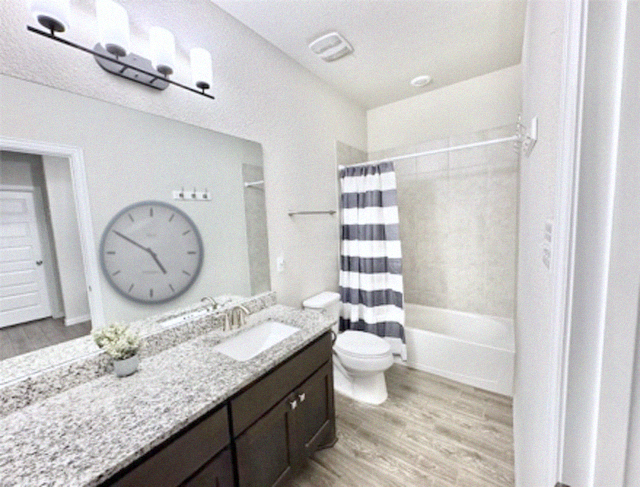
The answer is 4:50
